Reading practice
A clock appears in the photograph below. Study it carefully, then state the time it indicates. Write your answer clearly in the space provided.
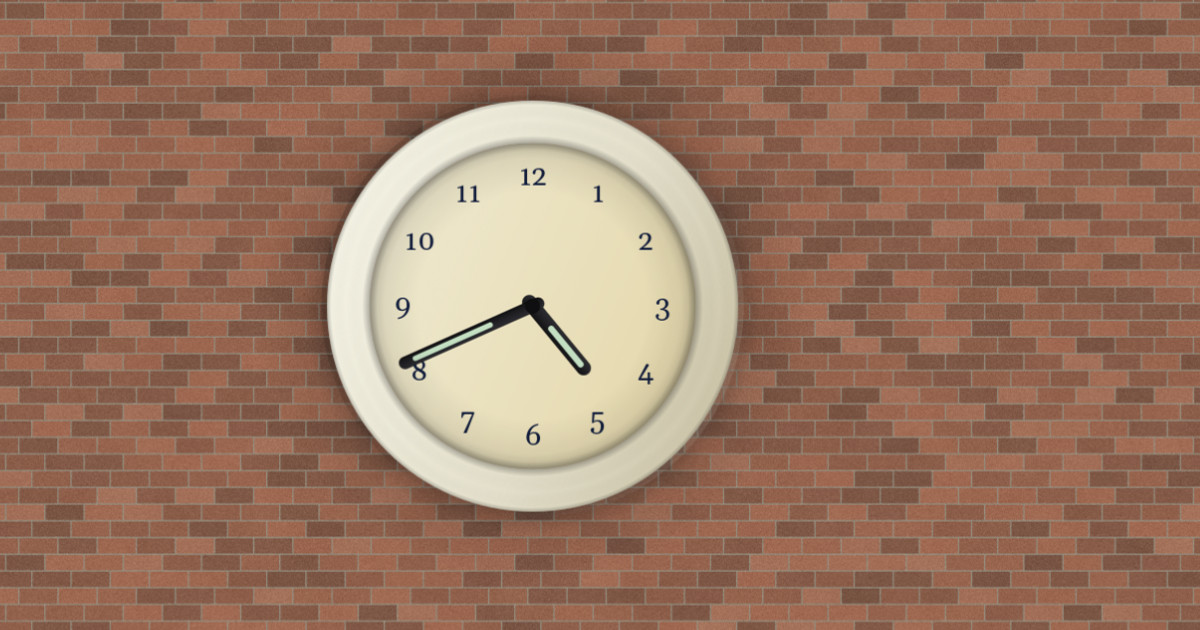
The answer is 4:41
